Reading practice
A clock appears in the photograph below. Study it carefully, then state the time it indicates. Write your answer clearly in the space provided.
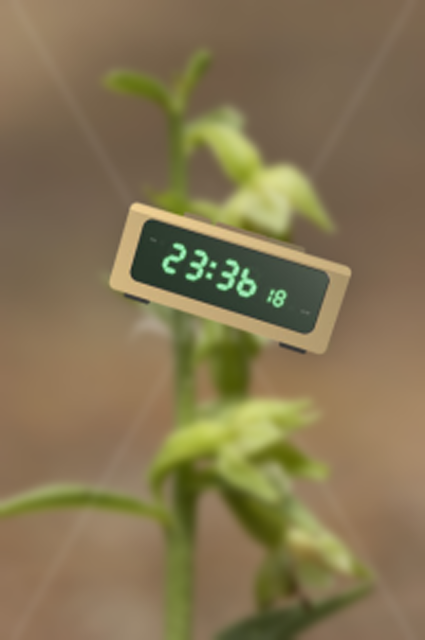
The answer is 23:36:18
